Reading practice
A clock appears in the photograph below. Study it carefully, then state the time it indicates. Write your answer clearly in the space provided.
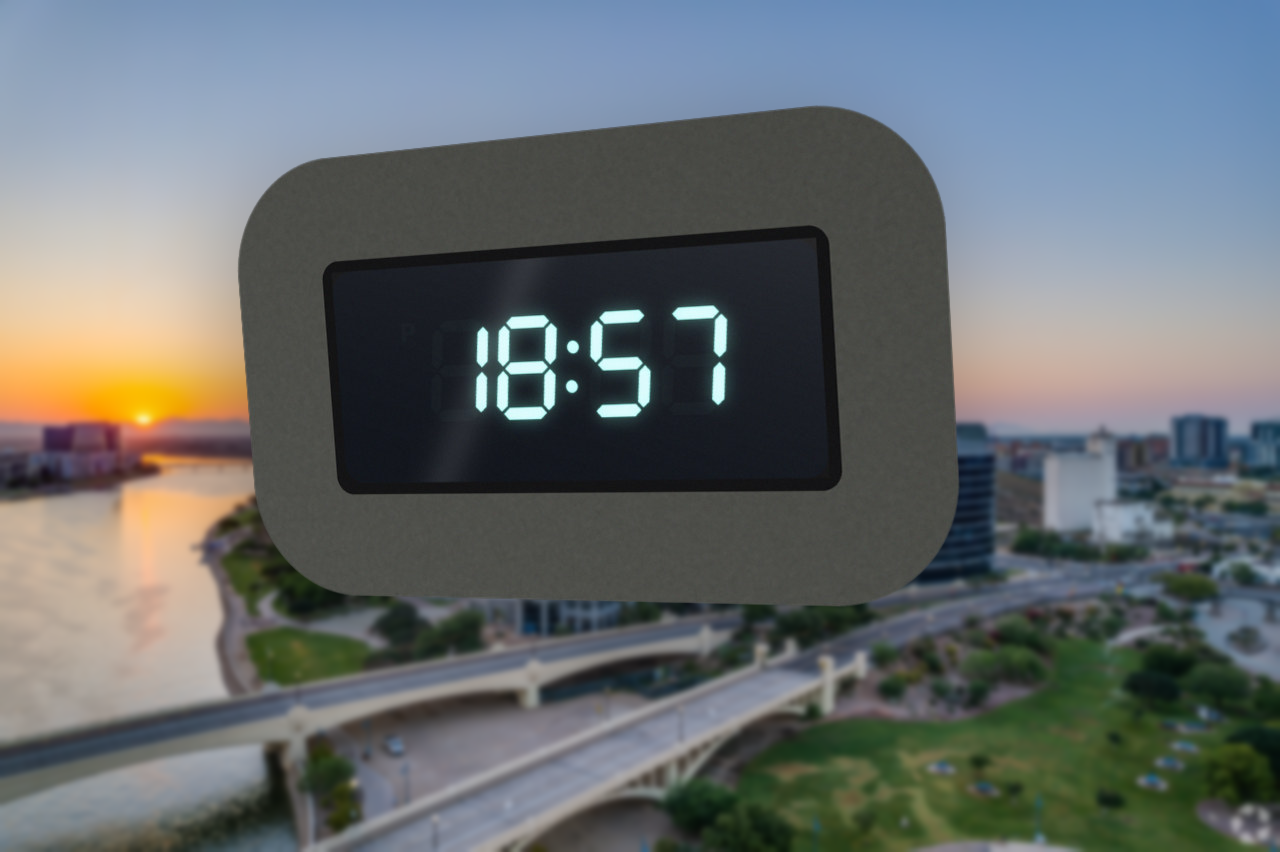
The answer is 18:57
